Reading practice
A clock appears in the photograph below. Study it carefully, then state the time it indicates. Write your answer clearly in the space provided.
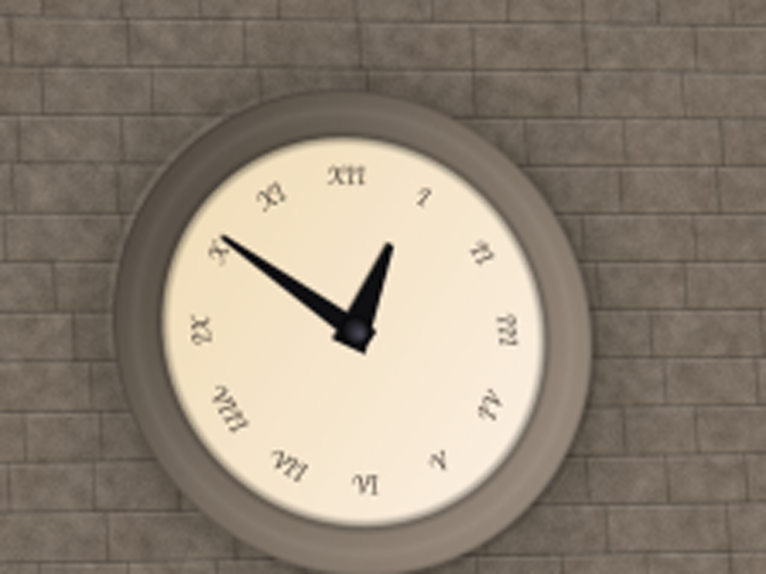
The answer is 12:51
